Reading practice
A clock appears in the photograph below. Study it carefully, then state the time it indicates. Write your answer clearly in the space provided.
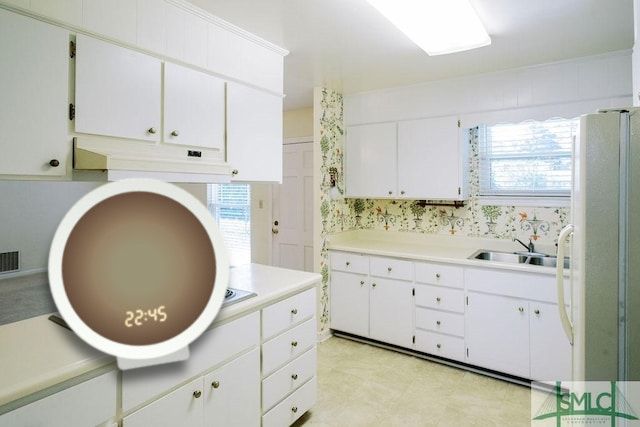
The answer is 22:45
